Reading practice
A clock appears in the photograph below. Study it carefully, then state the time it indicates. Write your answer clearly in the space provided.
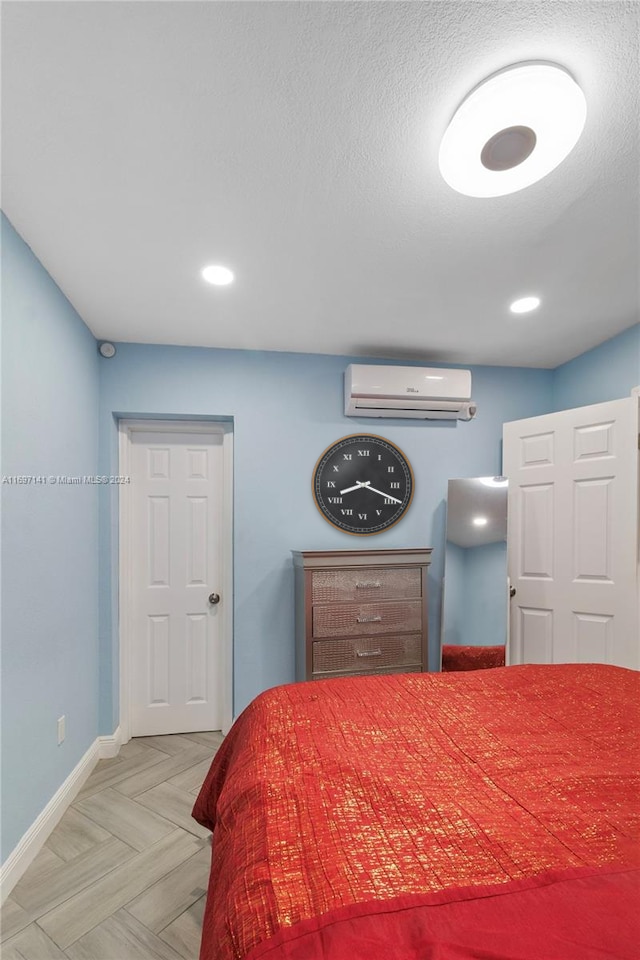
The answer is 8:19
